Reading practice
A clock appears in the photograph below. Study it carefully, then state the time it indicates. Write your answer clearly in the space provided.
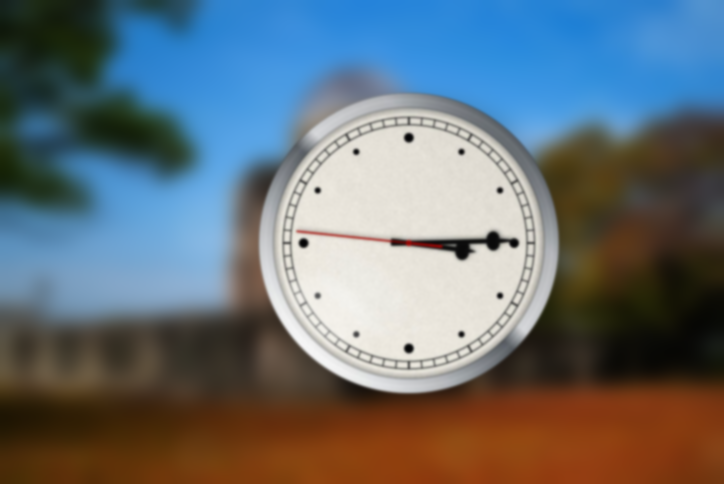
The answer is 3:14:46
